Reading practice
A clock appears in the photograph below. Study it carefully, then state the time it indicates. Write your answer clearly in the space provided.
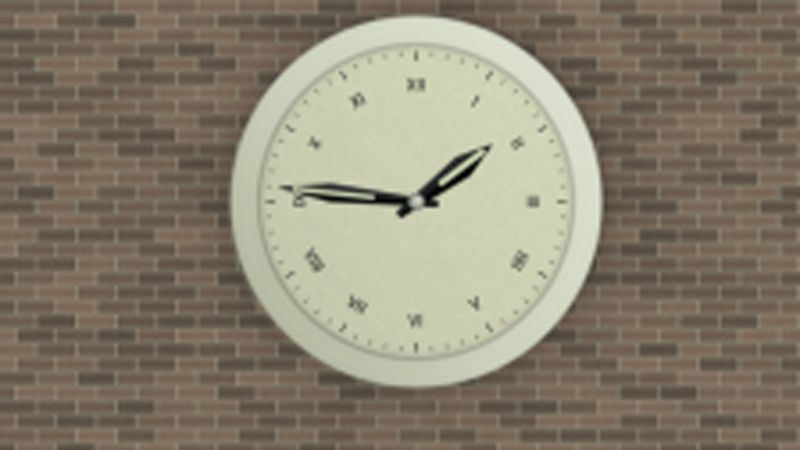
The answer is 1:46
